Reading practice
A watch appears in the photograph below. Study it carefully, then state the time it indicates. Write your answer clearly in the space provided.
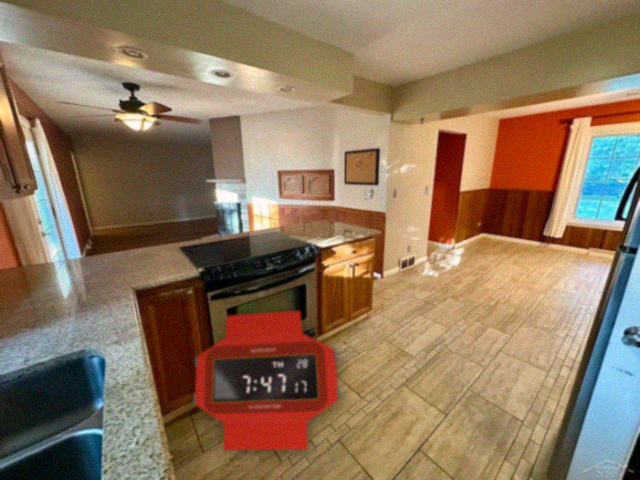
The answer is 7:47:17
